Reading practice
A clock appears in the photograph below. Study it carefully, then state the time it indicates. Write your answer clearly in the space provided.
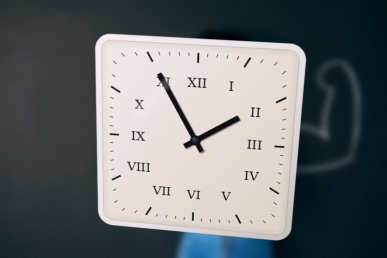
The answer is 1:55
